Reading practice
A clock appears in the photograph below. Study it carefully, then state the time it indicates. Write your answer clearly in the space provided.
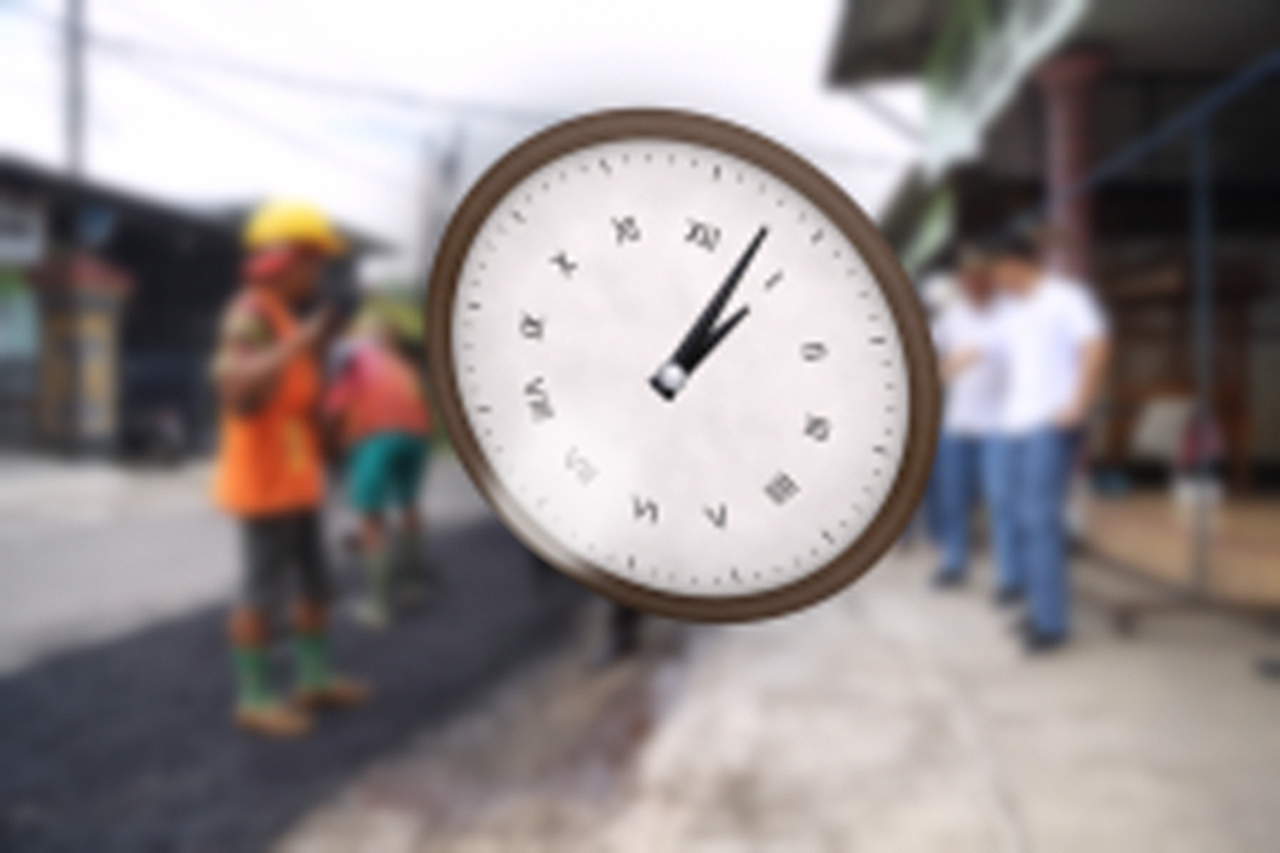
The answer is 1:03
